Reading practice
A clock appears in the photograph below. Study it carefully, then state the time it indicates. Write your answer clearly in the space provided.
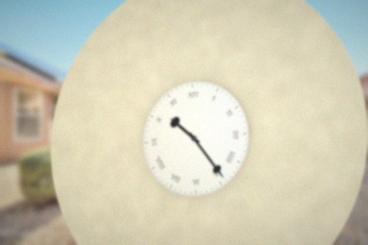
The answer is 10:24
